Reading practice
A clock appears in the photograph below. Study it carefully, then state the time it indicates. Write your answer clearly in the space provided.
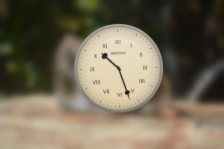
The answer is 10:27
